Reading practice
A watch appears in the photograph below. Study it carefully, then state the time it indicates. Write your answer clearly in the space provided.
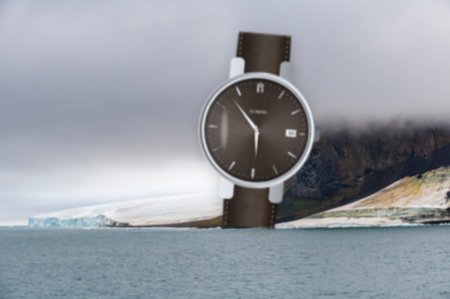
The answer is 5:53
